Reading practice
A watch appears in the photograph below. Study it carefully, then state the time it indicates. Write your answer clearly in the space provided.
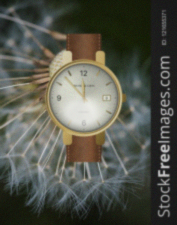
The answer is 11:53
